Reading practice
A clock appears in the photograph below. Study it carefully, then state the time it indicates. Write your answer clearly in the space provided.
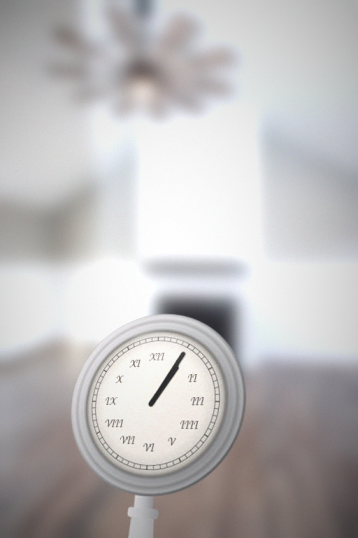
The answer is 1:05
